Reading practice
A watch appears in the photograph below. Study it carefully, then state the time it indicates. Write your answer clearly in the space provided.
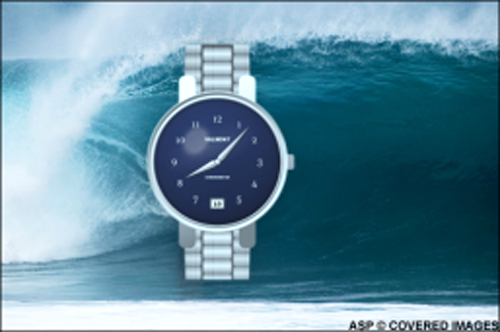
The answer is 8:07
